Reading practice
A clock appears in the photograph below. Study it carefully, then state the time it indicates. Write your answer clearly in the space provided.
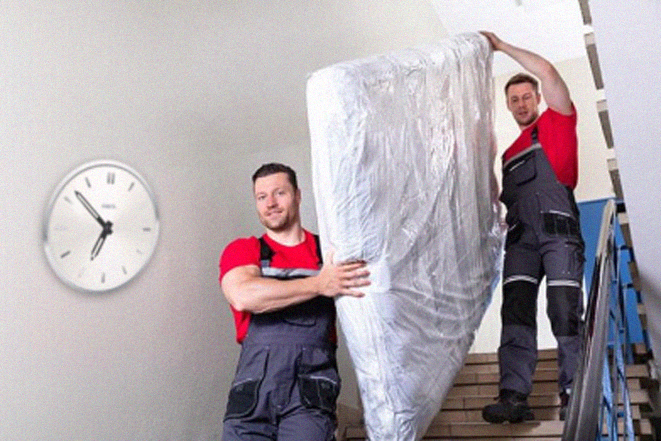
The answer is 6:52
